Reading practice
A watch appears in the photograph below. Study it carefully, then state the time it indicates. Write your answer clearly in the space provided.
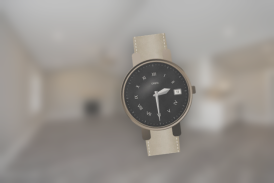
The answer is 2:30
